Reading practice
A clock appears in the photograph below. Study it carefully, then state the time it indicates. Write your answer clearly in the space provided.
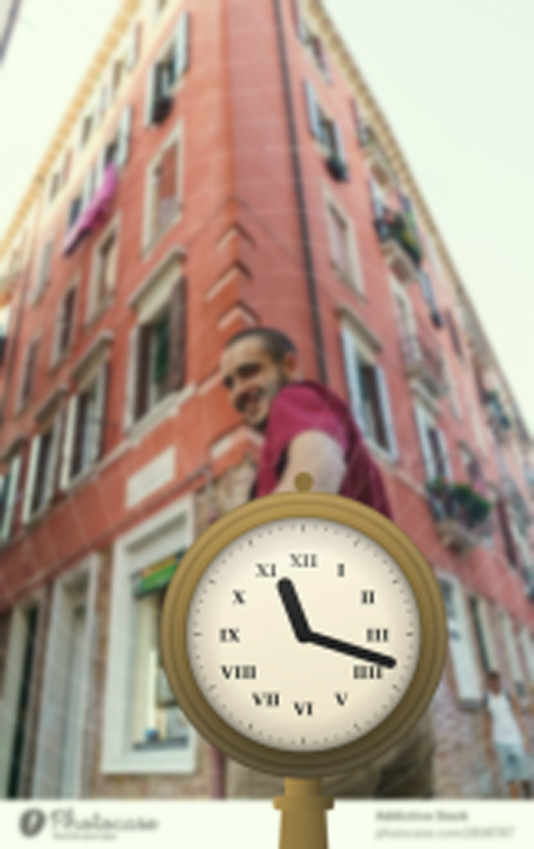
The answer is 11:18
